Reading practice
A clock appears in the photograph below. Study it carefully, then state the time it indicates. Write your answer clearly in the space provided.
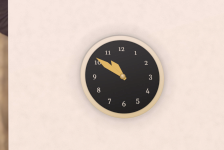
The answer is 10:51
